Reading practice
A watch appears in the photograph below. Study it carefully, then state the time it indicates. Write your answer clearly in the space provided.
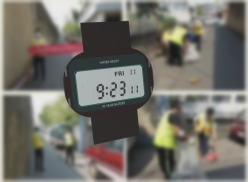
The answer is 9:23:11
